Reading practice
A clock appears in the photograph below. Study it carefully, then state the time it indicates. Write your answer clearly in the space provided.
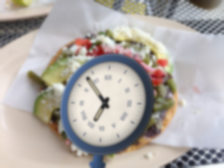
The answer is 6:53
